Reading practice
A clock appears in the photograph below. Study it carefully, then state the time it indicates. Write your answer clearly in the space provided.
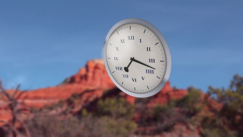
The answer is 7:18
